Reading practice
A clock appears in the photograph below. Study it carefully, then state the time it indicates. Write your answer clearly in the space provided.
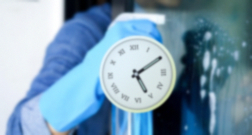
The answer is 5:10
